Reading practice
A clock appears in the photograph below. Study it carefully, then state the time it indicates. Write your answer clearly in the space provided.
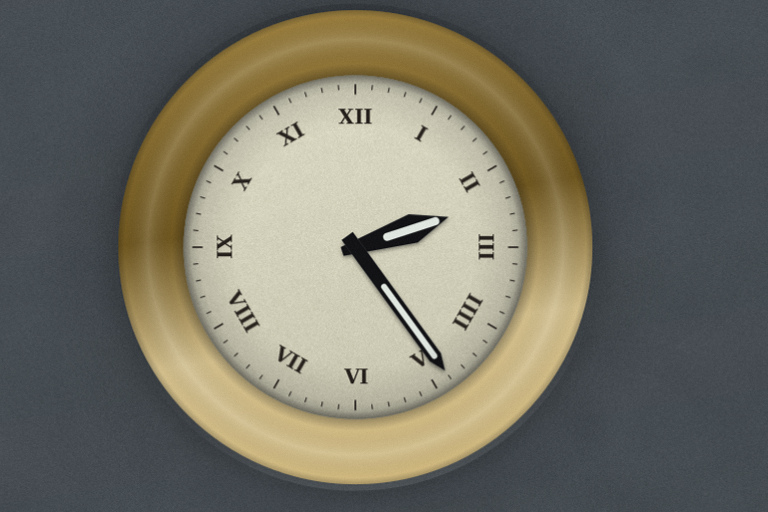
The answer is 2:24
